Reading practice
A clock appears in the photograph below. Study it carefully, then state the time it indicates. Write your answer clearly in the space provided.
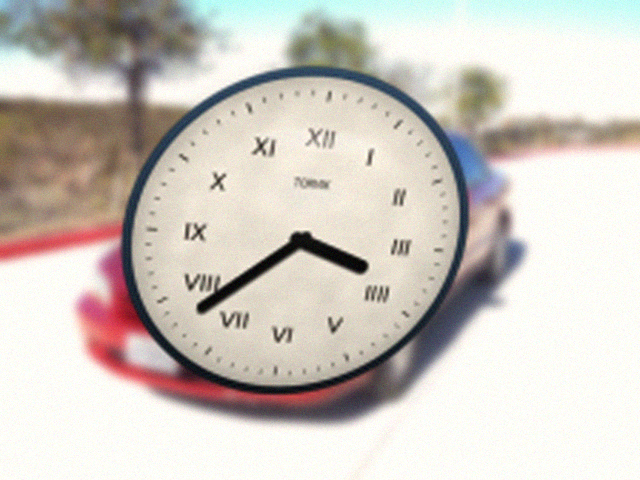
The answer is 3:38
